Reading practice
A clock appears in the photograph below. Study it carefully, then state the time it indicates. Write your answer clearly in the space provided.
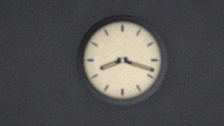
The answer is 8:18
